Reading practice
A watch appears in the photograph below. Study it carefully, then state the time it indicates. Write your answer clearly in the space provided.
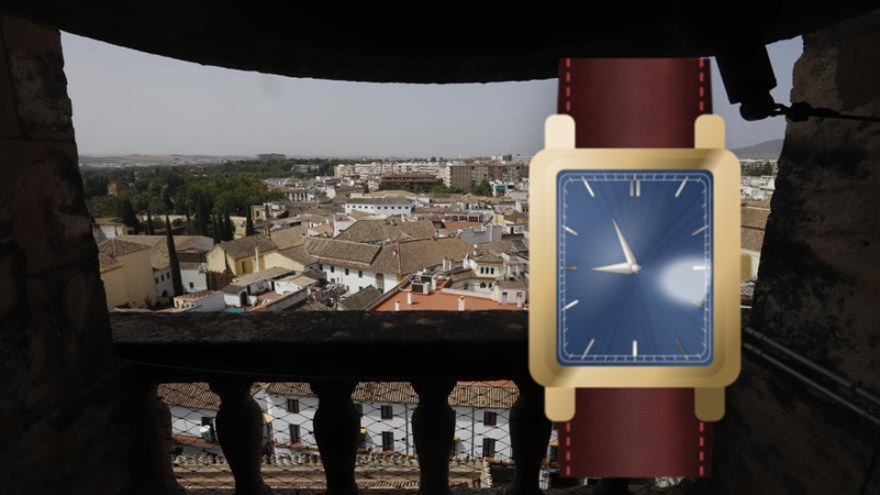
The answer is 8:56
